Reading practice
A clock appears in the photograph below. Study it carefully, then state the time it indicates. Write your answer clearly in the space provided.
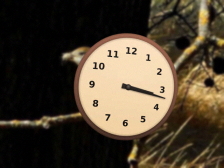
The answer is 3:17
